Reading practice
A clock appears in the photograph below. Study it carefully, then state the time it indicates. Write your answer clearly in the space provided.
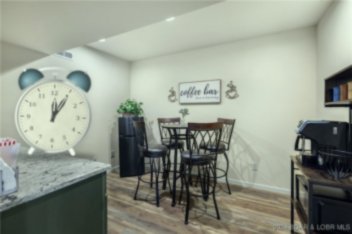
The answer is 12:05
